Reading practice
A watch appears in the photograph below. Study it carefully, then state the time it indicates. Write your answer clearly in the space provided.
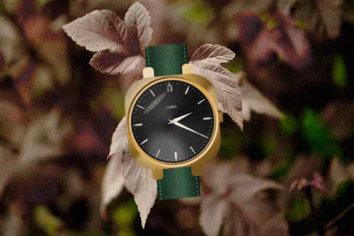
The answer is 2:20
